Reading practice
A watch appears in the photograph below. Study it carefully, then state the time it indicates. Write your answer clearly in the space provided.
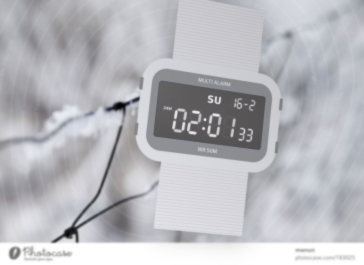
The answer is 2:01:33
